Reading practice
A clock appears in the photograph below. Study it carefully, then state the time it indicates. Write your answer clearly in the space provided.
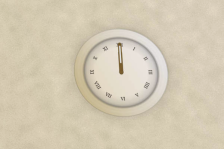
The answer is 12:00
